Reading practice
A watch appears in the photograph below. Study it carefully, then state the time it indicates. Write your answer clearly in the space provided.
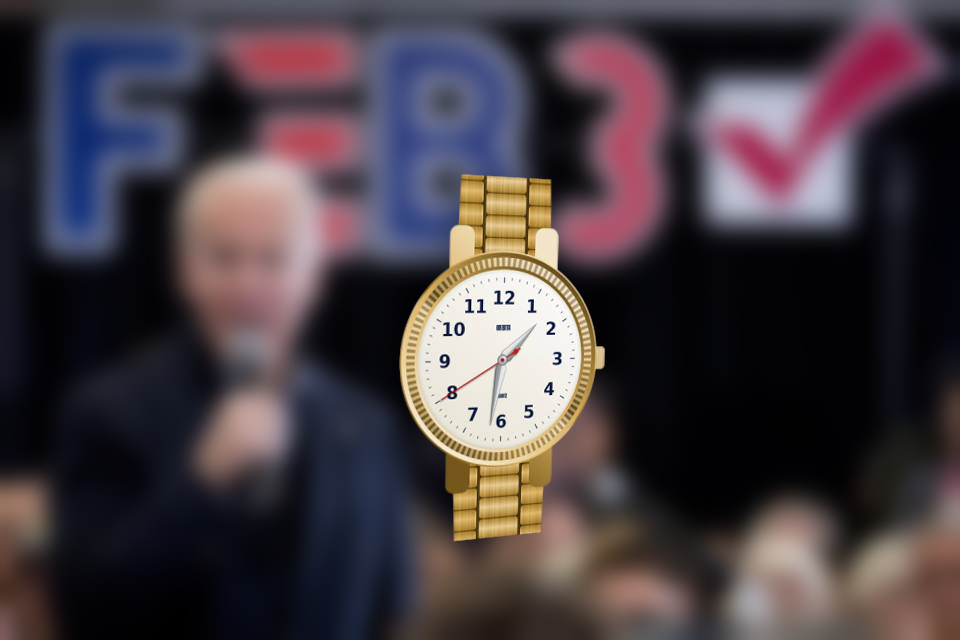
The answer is 1:31:40
